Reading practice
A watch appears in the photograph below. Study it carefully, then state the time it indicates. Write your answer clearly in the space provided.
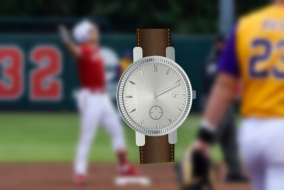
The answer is 2:11
